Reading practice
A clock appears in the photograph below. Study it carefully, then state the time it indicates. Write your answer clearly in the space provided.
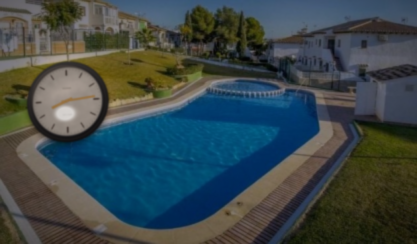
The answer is 8:14
